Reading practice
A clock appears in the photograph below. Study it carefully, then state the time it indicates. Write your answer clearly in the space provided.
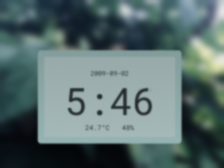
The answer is 5:46
